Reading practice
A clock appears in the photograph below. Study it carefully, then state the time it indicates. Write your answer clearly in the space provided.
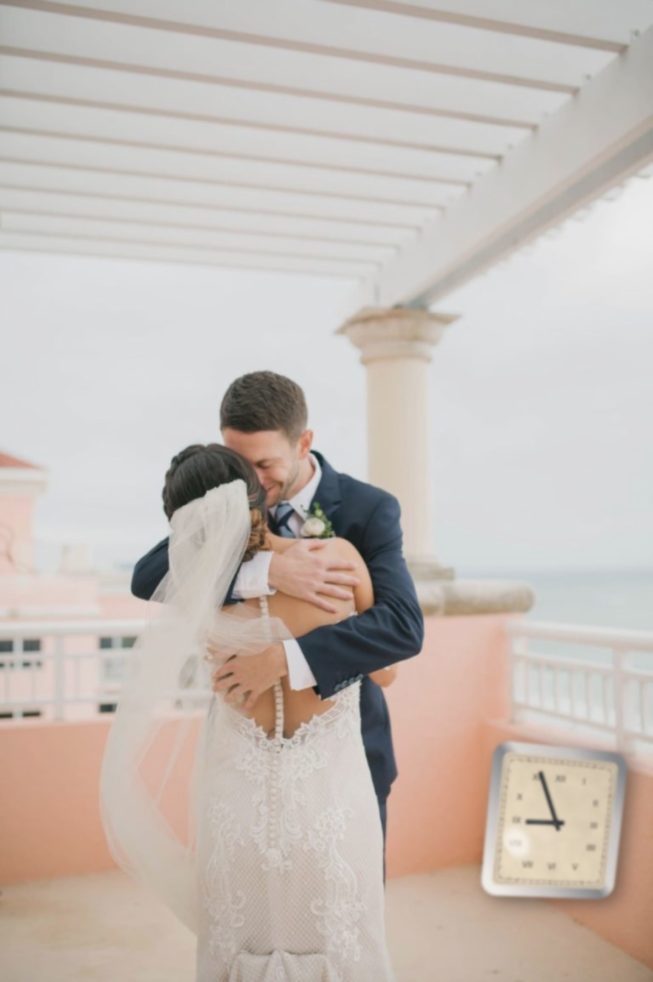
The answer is 8:56
